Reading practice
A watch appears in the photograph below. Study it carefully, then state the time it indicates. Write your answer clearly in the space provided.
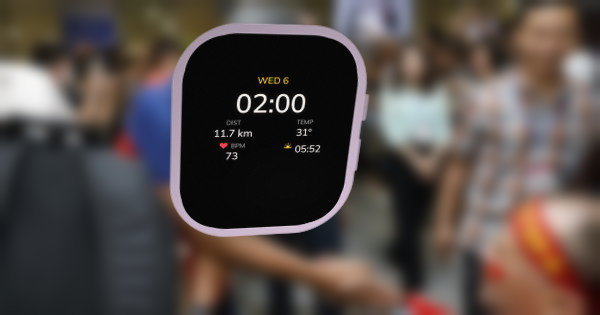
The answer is 2:00
